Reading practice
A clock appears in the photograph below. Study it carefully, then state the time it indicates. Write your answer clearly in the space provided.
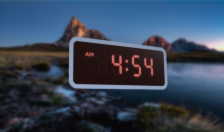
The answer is 4:54
